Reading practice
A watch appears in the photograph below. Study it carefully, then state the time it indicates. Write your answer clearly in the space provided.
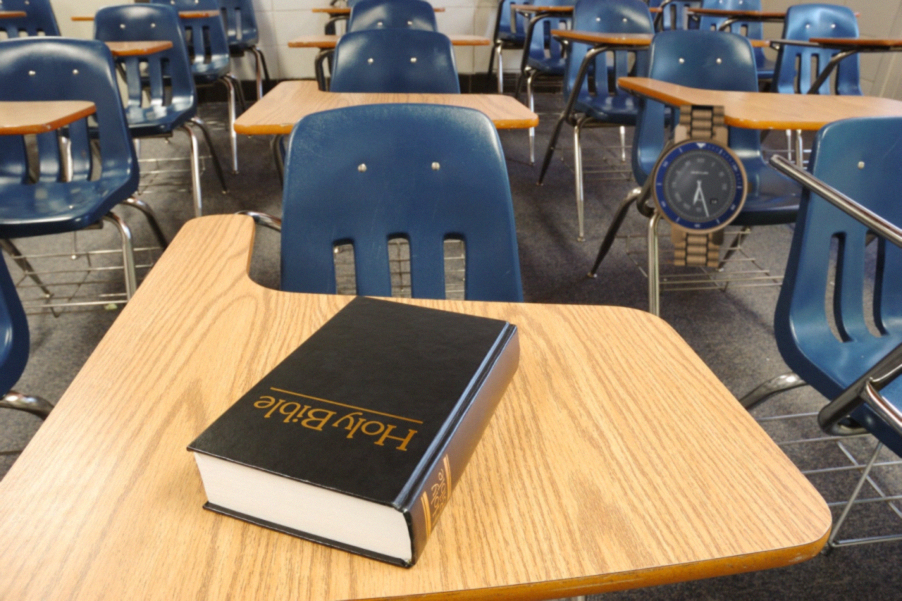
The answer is 6:27
